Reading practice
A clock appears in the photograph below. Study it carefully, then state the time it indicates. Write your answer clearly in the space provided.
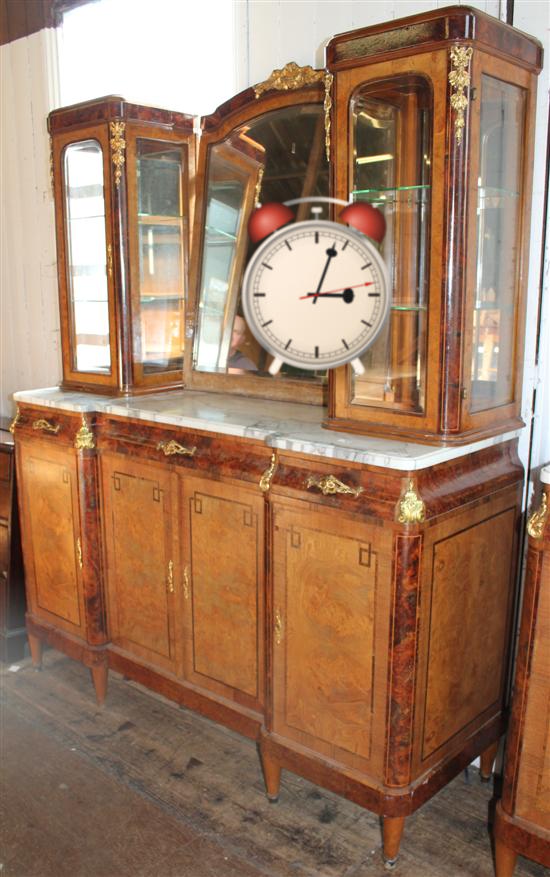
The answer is 3:03:13
